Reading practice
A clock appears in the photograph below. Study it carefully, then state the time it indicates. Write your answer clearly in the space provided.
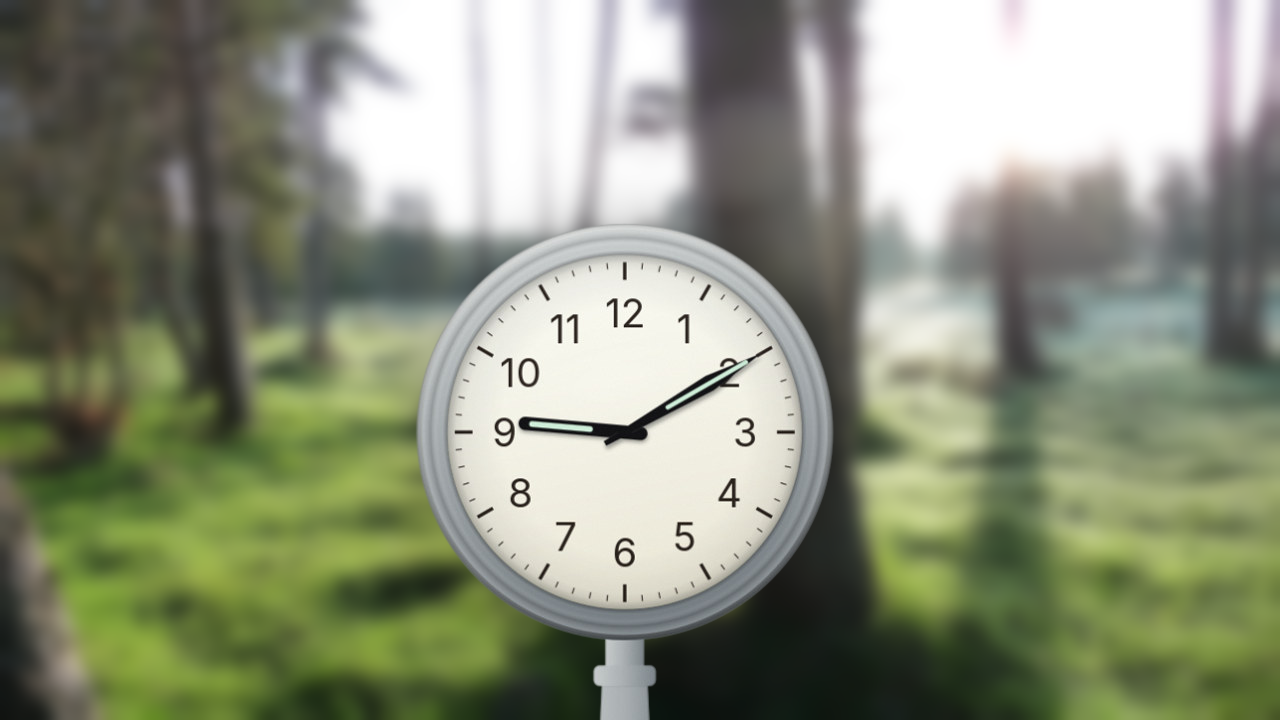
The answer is 9:10
